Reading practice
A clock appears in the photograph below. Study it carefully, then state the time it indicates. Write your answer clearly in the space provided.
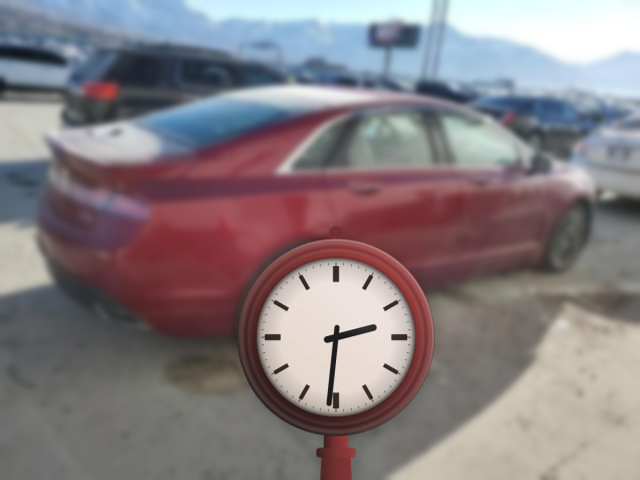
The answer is 2:31
